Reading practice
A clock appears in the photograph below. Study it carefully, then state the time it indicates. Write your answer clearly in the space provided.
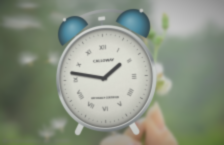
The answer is 1:47
